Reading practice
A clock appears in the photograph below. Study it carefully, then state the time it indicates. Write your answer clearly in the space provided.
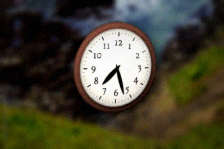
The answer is 7:27
